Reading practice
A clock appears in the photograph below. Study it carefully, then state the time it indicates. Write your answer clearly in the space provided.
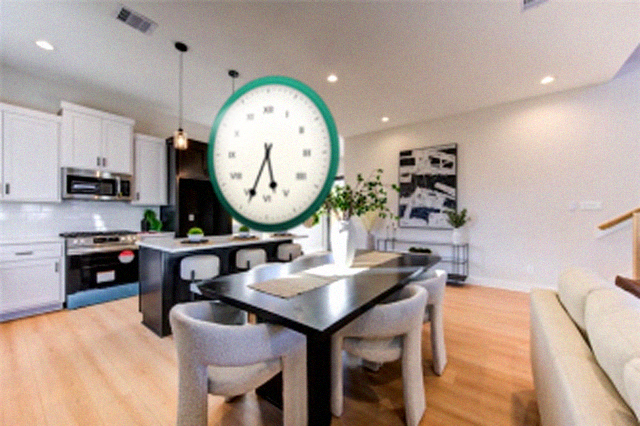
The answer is 5:34
